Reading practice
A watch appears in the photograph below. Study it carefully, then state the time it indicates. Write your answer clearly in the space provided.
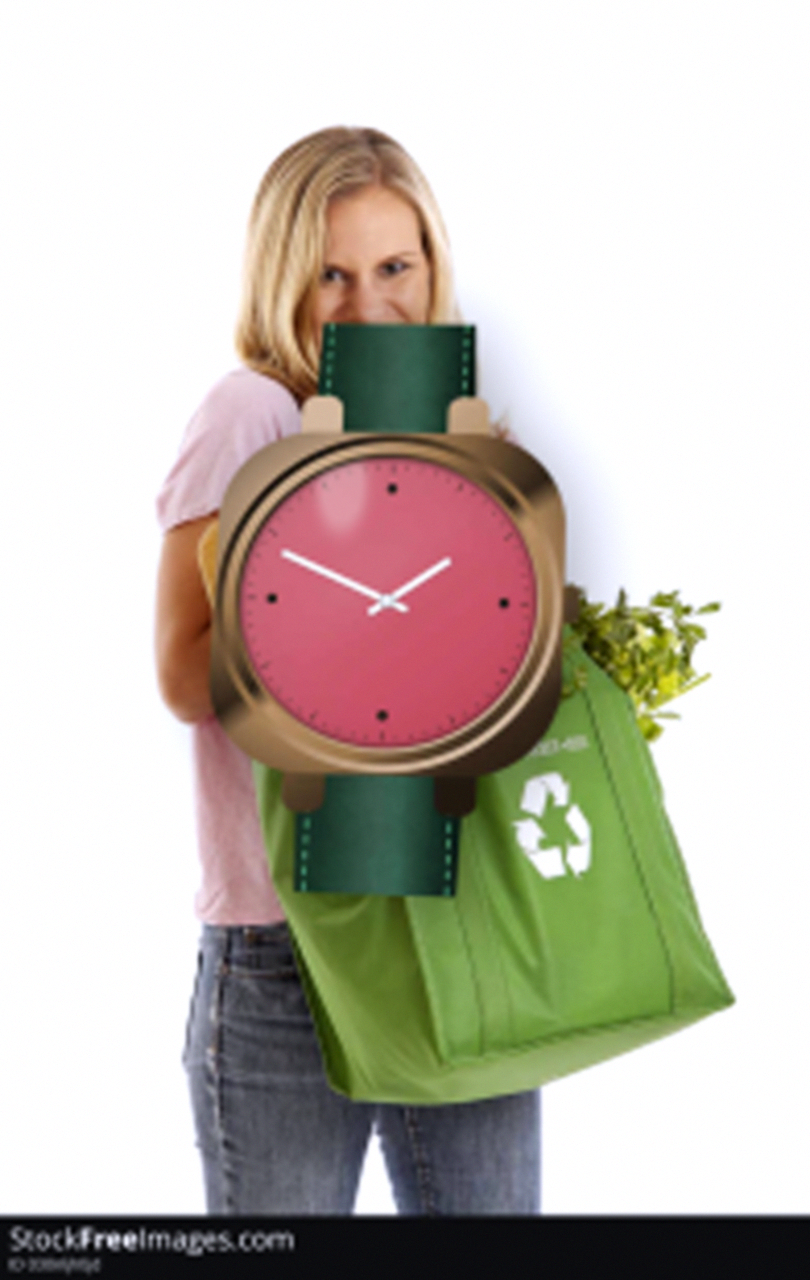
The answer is 1:49
